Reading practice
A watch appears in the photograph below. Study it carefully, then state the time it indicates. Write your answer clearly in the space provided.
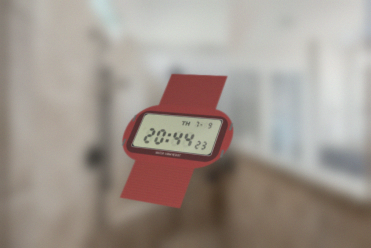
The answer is 20:44
